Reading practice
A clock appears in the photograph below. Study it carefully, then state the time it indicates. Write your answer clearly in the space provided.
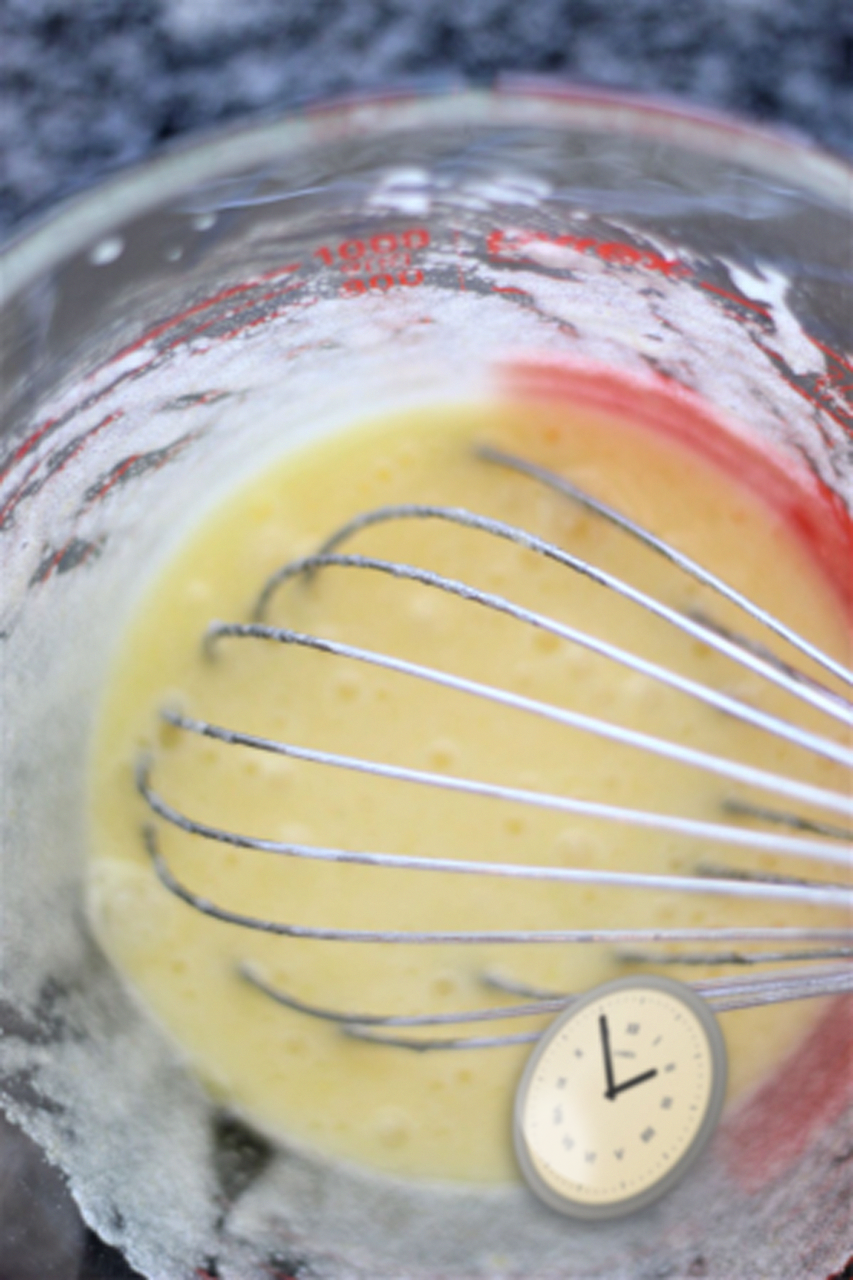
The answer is 1:55
